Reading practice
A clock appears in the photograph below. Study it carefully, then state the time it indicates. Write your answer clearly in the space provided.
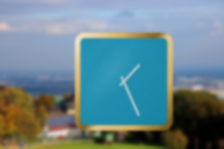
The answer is 1:26
